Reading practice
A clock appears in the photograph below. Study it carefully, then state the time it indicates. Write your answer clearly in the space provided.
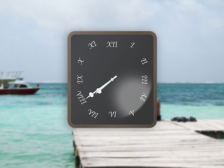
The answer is 7:39
